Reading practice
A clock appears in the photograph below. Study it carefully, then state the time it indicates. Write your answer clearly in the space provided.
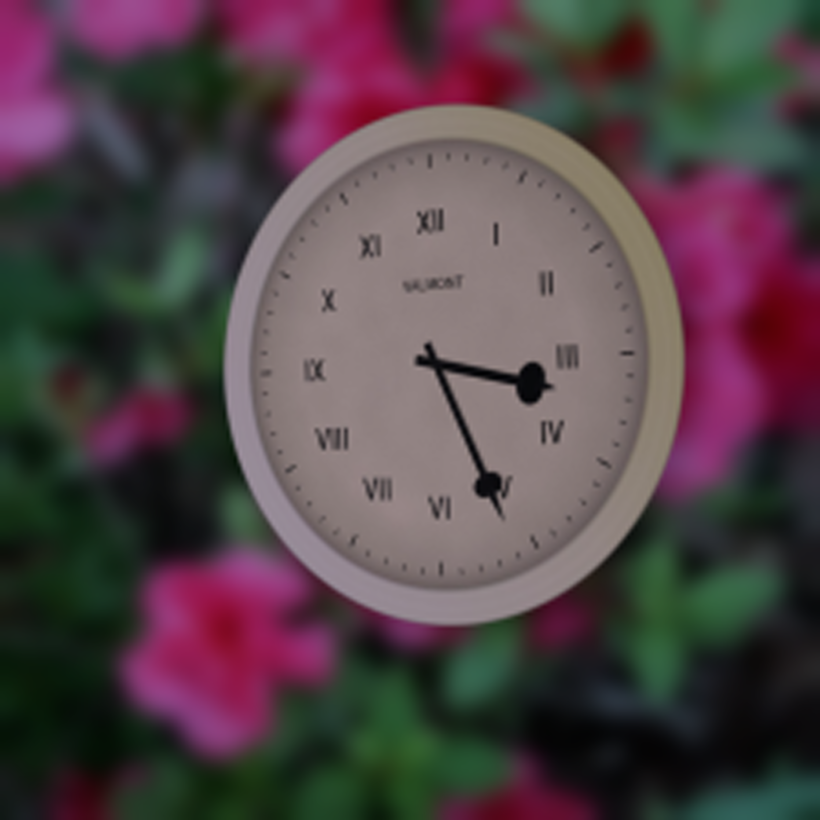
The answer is 3:26
